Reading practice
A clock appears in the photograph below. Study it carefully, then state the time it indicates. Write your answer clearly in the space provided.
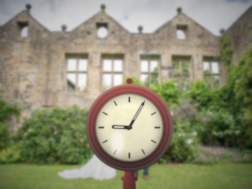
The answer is 9:05
